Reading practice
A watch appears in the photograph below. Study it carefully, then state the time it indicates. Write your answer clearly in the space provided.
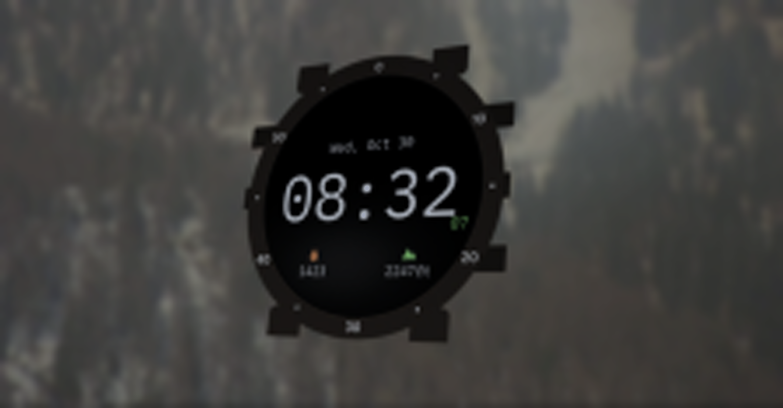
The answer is 8:32
